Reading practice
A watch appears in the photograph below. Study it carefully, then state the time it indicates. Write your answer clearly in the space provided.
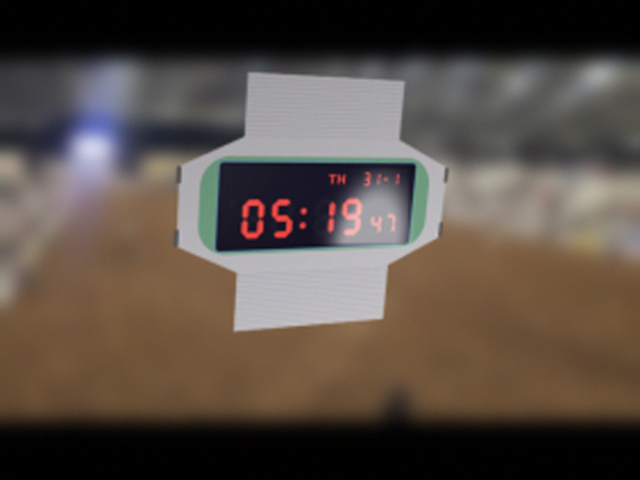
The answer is 5:19:47
